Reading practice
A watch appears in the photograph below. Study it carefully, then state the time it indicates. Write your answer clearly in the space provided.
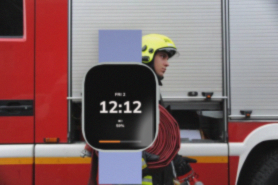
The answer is 12:12
